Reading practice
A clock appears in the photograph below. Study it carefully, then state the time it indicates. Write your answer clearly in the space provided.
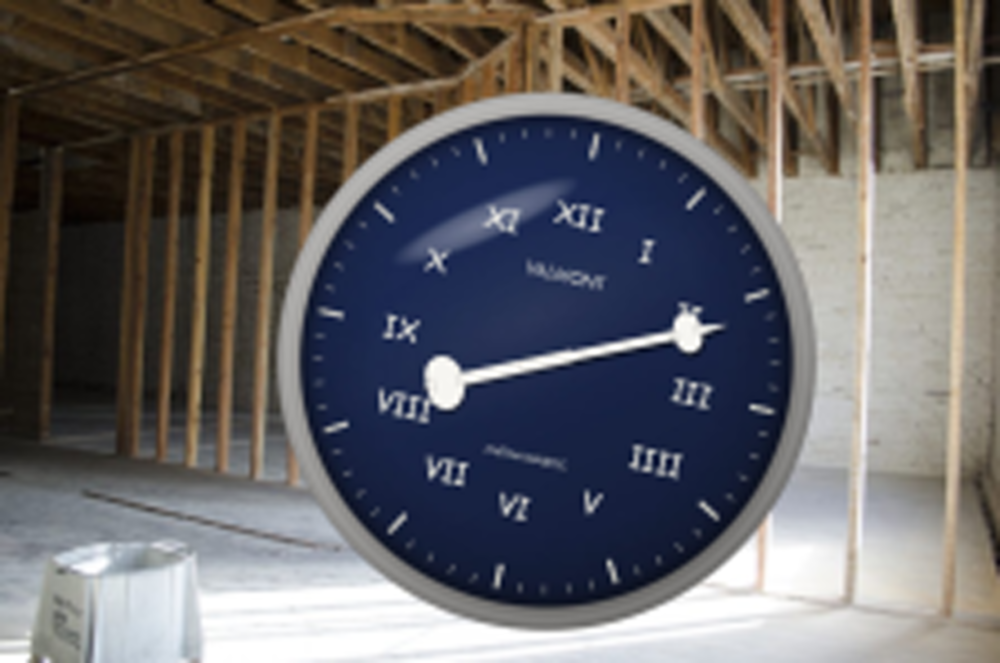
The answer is 8:11
